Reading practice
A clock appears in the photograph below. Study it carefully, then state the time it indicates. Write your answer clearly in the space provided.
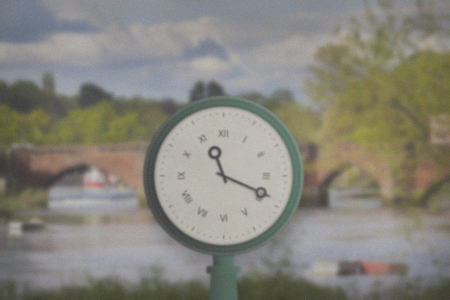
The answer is 11:19
